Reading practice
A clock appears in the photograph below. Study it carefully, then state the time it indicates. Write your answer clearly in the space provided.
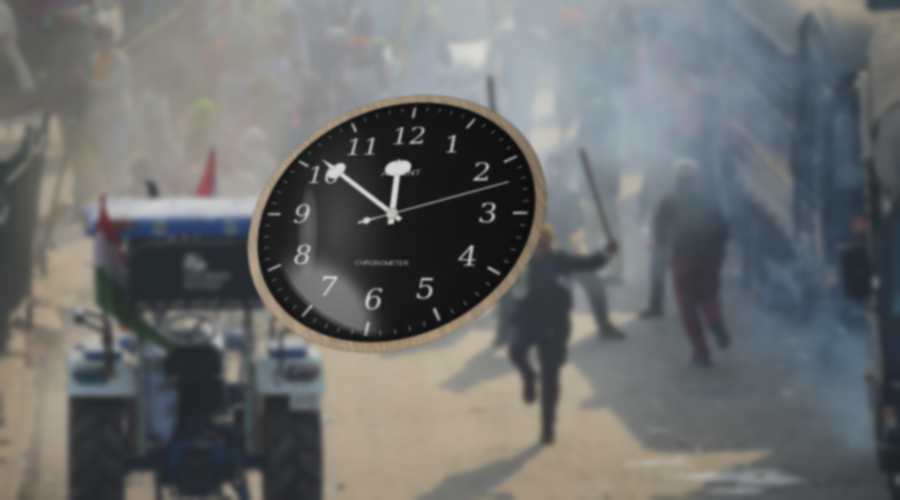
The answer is 11:51:12
